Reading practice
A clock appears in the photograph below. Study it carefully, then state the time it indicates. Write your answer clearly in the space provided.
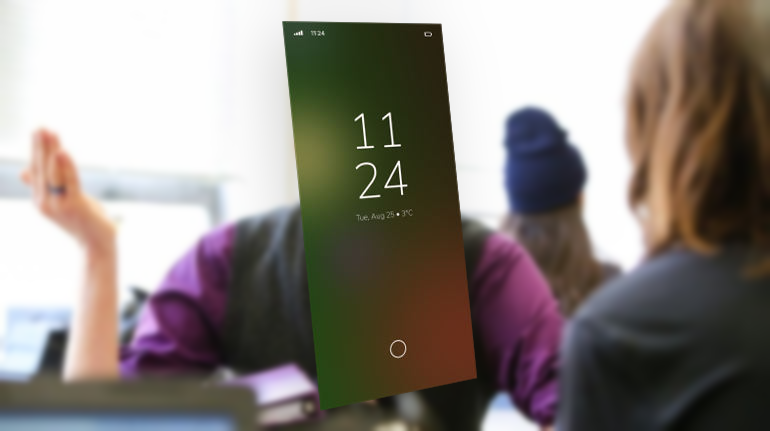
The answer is 11:24
